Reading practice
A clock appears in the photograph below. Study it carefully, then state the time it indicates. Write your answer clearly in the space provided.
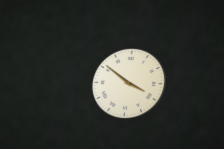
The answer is 3:51
